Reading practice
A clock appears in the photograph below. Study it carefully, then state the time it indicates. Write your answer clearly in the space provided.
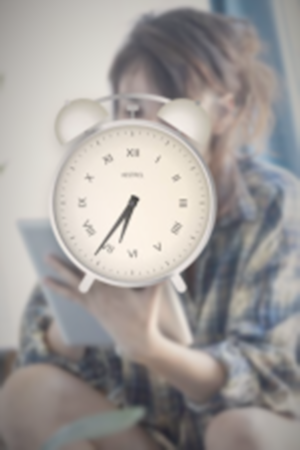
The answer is 6:36
